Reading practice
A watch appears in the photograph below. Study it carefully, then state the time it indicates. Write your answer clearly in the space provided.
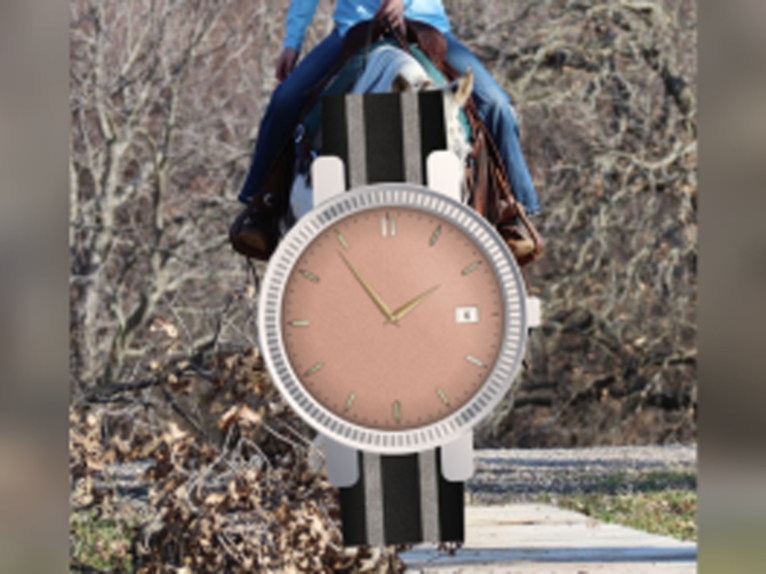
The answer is 1:54
